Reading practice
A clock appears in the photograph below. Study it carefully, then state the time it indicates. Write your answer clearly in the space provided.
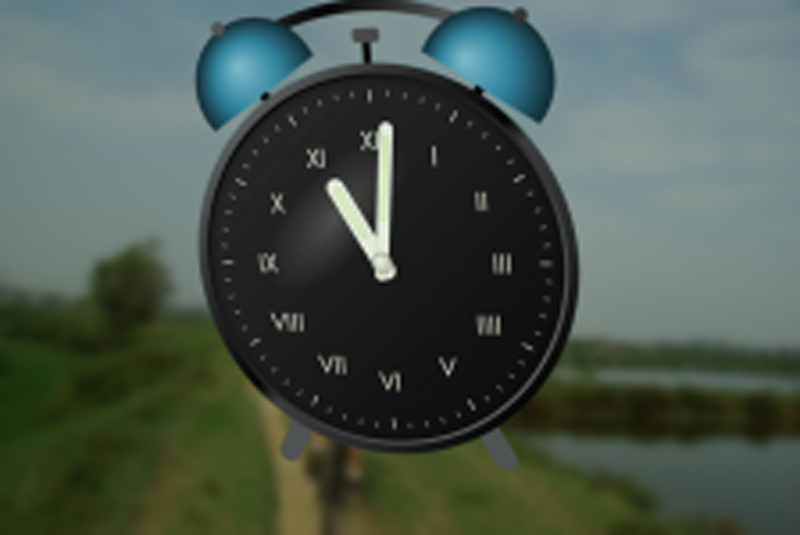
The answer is 11:01
